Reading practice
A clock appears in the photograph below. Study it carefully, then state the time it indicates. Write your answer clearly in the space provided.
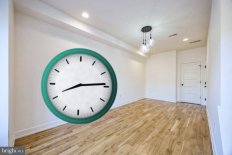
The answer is 8:14
